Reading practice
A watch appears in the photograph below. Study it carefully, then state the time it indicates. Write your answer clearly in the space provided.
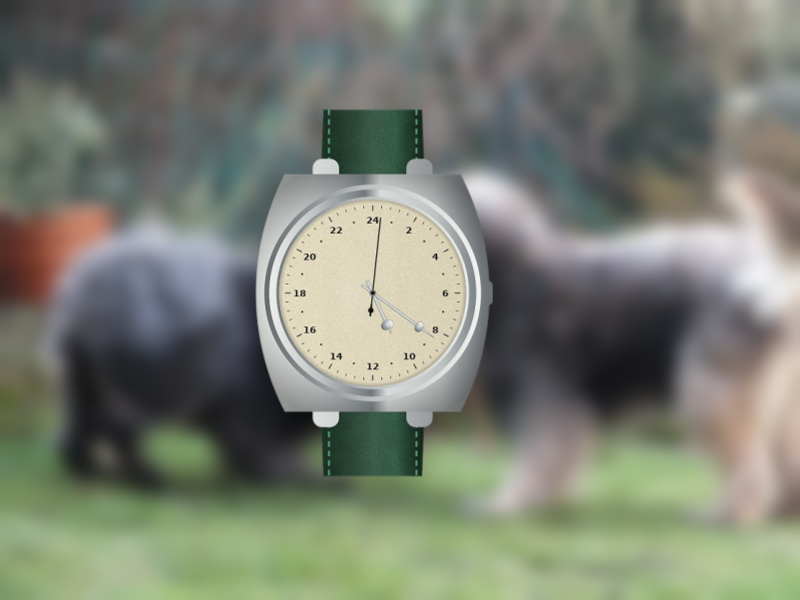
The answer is 10:21:01
